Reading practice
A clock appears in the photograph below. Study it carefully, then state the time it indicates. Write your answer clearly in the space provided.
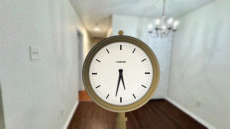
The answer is 5:32
